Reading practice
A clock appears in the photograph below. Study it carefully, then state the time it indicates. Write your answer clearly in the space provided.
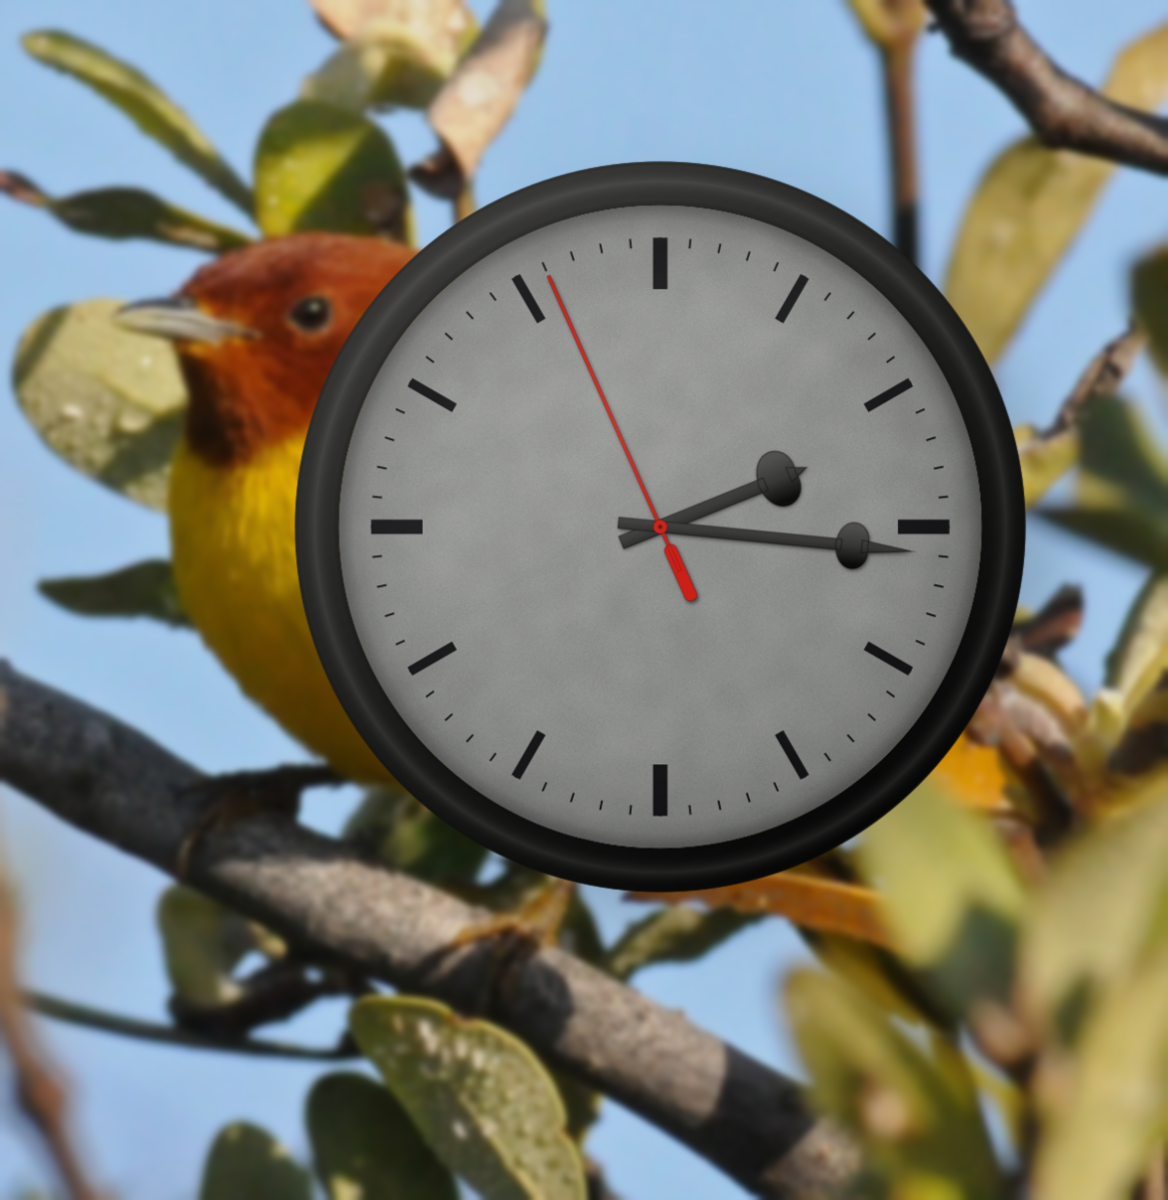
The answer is 2:15:56
